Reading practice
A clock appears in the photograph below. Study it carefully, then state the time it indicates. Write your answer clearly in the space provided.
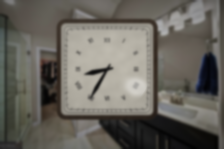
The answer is 8:35
